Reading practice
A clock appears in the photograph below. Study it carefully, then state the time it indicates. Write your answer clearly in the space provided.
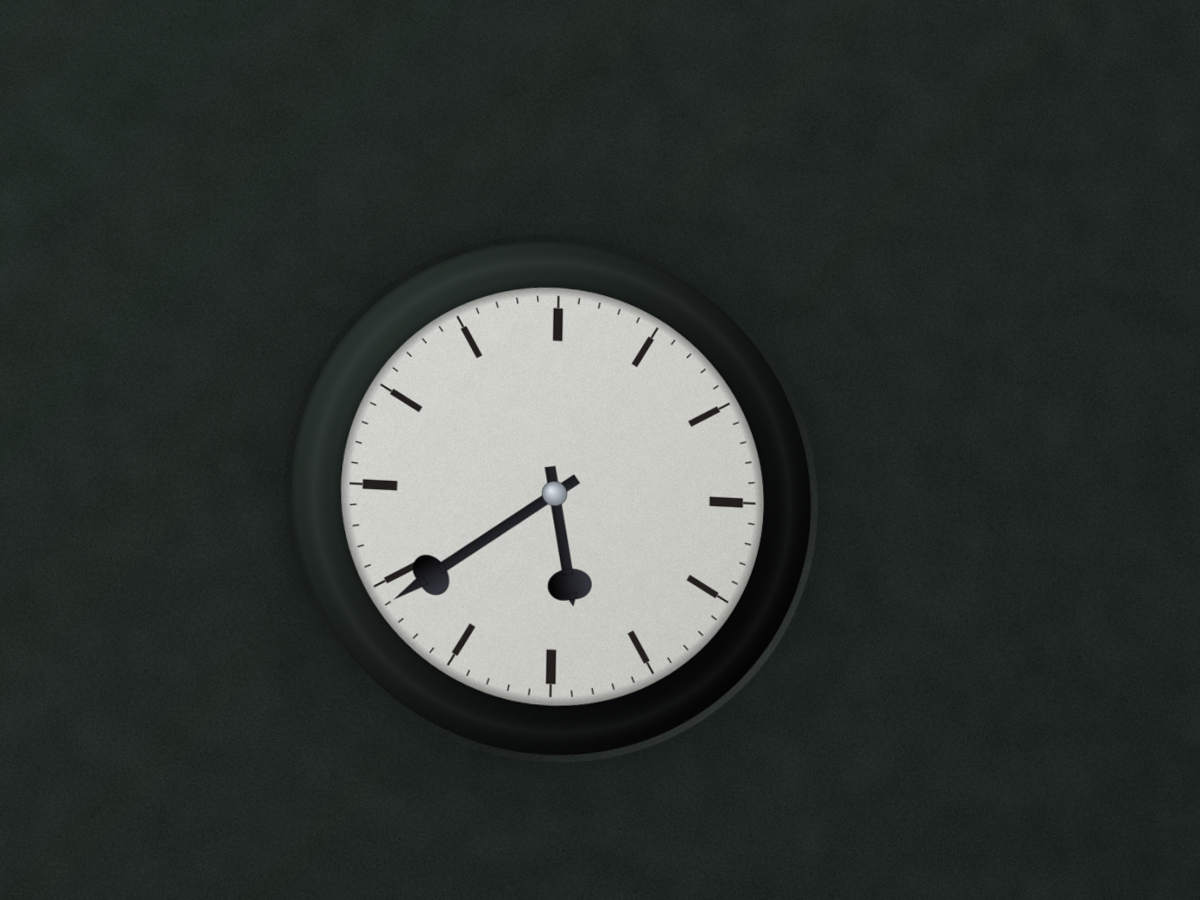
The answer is 5:39
